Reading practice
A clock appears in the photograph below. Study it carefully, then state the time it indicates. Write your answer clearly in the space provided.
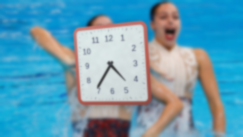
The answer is 4:36
